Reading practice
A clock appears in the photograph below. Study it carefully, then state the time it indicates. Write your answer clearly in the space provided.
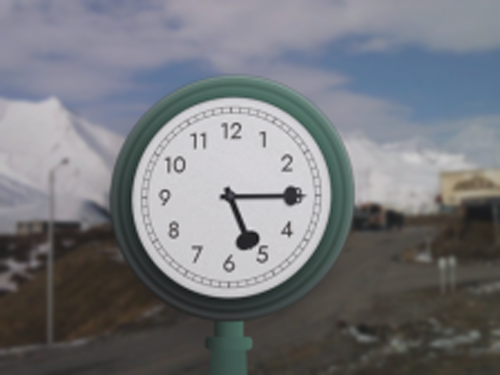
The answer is 5:15
